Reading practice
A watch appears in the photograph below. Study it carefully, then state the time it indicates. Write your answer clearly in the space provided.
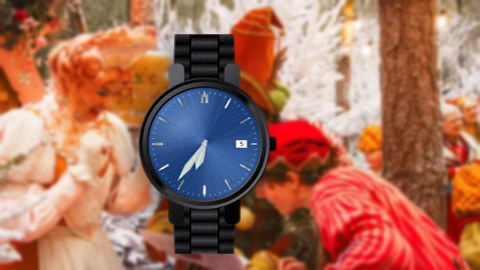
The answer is 6:36
